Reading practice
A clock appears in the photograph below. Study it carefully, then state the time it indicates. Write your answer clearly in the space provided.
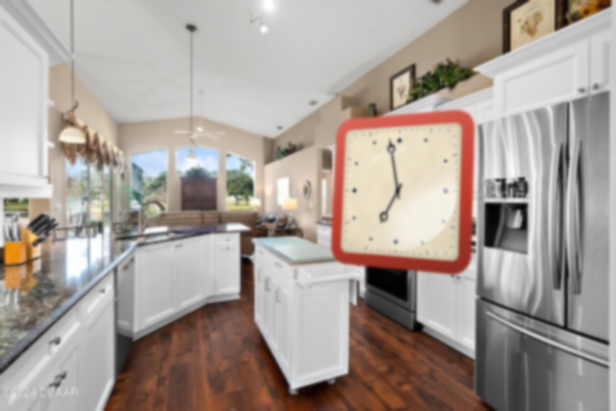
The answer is 6:58
